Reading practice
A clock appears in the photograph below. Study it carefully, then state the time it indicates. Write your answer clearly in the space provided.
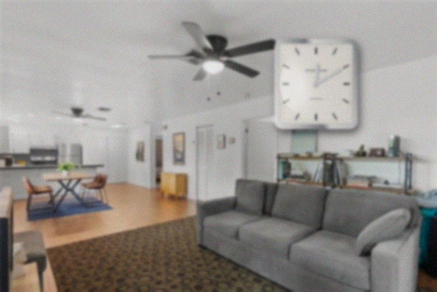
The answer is 12:10
